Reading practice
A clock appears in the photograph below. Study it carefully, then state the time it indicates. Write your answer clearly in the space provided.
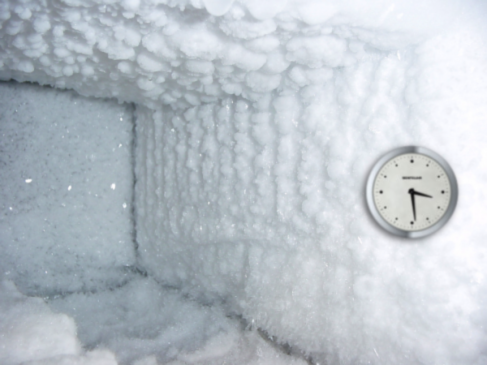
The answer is 3:29
